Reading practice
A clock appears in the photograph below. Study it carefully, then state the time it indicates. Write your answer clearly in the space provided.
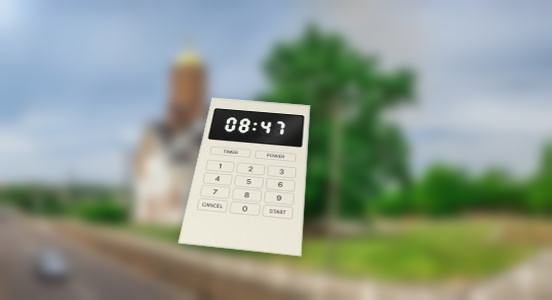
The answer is 8:47
